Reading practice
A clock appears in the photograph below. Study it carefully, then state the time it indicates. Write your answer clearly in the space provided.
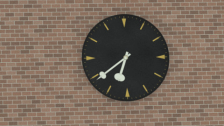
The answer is 6:39
